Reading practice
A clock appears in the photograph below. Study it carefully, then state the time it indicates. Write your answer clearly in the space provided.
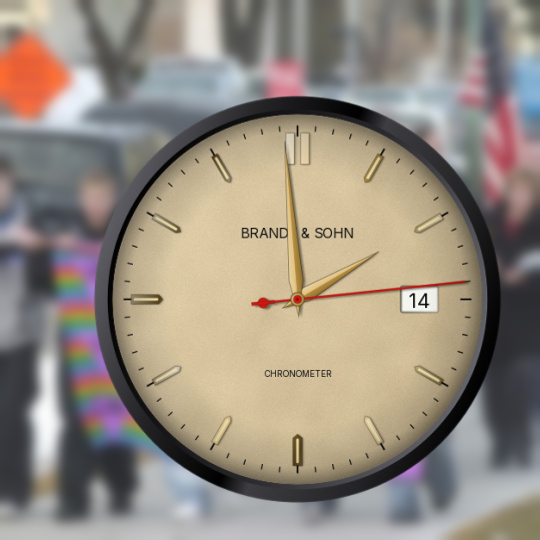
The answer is 1:59:14
